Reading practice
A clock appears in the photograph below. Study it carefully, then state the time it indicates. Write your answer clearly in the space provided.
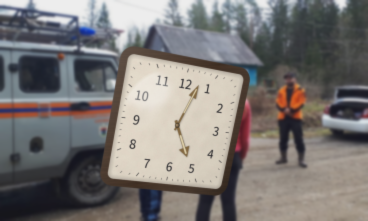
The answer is 5:03
